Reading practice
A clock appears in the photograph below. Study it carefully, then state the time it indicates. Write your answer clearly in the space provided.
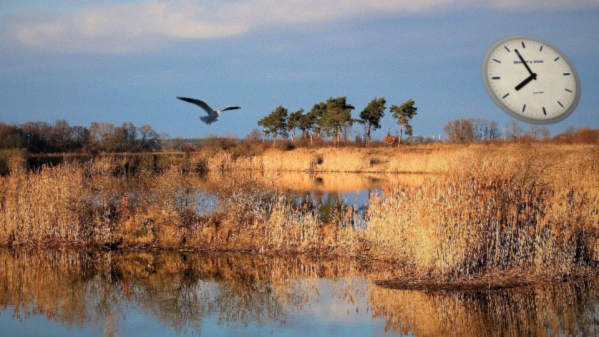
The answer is 7:57
